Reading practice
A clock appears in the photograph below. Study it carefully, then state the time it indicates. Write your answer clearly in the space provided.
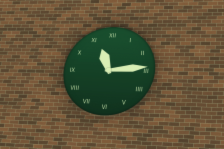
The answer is 11:14
